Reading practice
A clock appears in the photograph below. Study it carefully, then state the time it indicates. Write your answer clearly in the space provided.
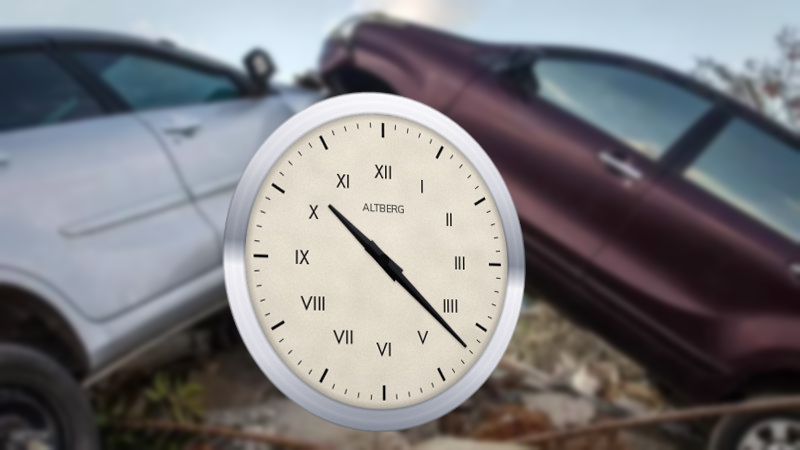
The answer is 10:22
